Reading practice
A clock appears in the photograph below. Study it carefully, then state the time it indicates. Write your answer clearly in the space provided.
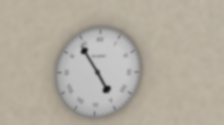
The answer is 4:54
